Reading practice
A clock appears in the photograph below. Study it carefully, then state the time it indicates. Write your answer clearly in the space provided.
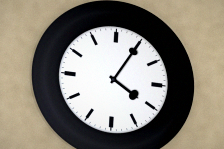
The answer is 4:05
